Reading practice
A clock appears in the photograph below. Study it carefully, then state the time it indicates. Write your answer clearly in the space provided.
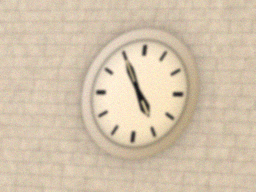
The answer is 4:55
